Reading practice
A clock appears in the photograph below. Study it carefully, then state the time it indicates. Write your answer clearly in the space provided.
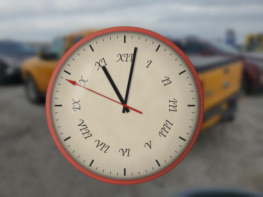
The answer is 11:01:49
